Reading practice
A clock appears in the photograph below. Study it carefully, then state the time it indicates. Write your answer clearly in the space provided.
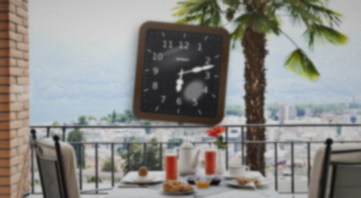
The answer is 6:12
